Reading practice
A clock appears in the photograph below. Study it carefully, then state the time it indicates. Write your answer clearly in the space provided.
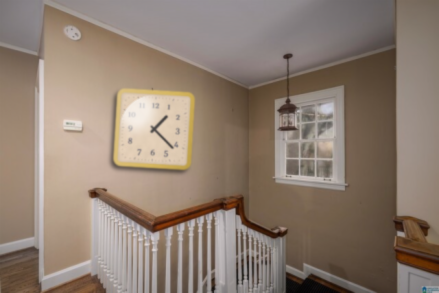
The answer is 1:22
